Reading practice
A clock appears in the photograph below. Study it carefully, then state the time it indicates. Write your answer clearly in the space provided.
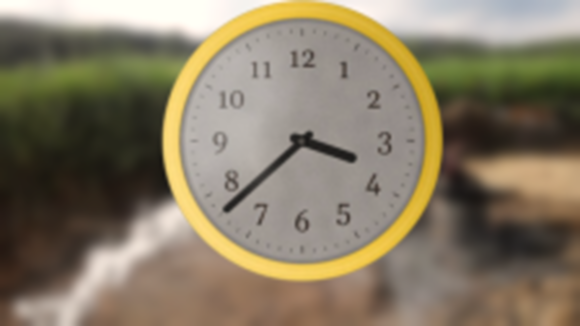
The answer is 3:38
